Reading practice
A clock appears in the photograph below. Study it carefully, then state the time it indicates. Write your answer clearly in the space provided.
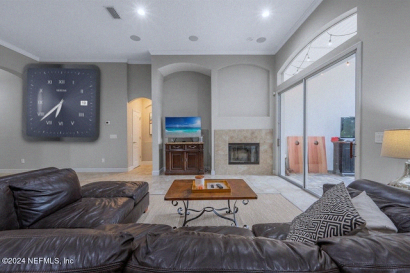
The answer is 6:38
